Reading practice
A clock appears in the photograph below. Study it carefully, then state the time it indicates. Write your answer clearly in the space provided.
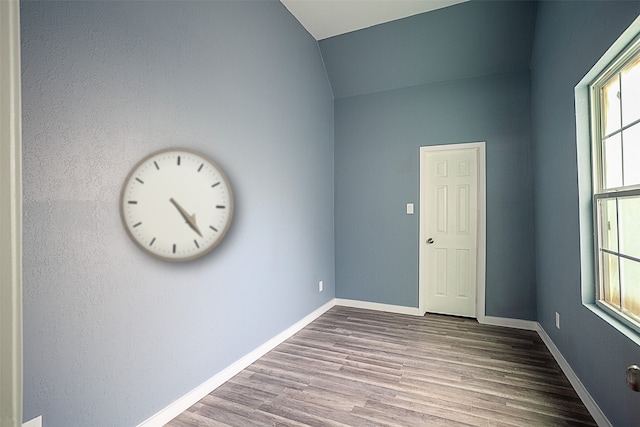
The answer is 4:23
